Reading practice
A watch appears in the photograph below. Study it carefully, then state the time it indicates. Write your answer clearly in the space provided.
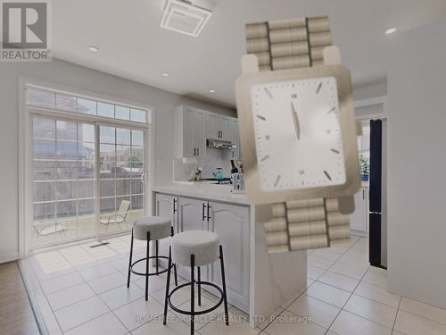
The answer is 11:59
